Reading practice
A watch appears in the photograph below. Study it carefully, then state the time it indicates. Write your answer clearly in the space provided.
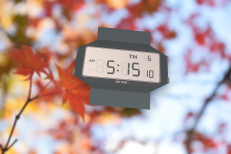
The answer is 5:15:10
